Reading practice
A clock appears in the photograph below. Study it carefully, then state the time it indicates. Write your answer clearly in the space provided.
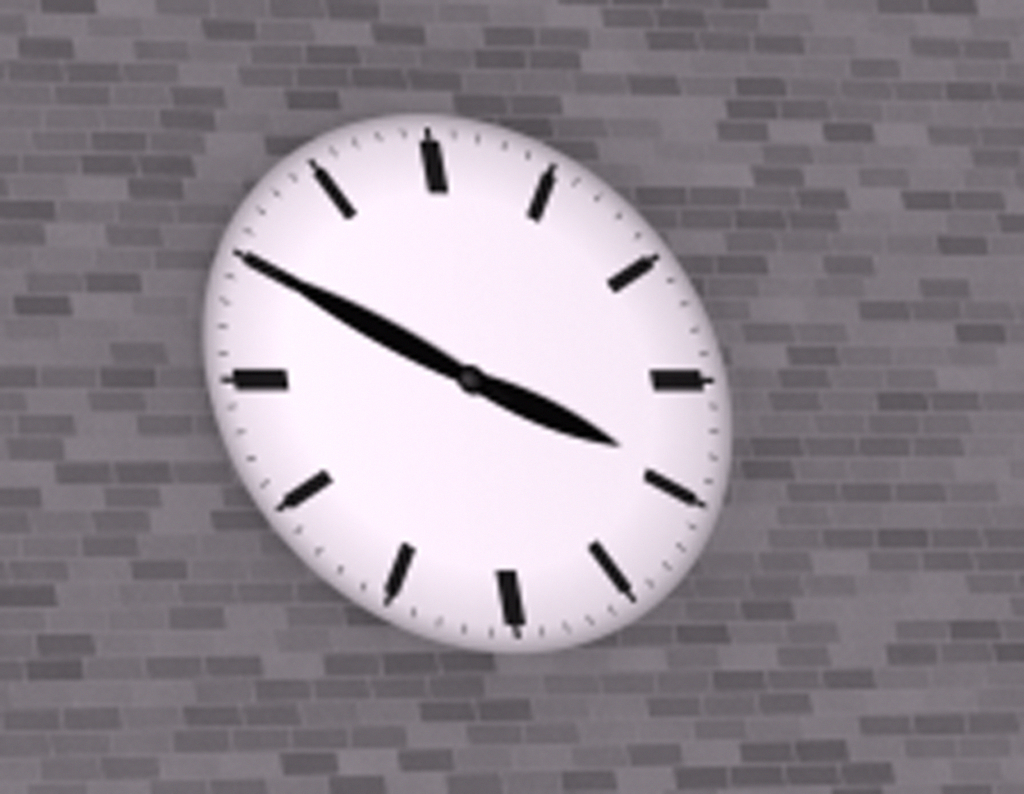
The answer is 3:50
